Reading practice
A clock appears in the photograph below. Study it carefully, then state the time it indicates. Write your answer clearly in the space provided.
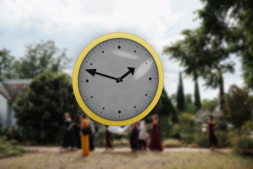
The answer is 1:48
